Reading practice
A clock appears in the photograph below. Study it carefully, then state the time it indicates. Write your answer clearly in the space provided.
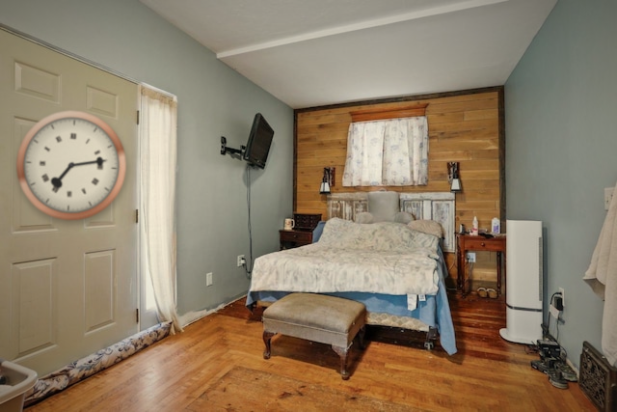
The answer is 7:13
